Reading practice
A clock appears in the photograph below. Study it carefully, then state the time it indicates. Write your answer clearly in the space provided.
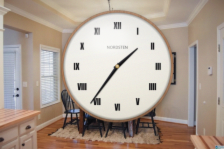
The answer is 1:36
